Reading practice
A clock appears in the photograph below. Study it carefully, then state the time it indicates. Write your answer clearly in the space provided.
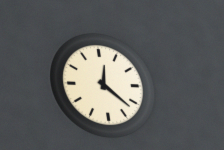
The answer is 12:22
